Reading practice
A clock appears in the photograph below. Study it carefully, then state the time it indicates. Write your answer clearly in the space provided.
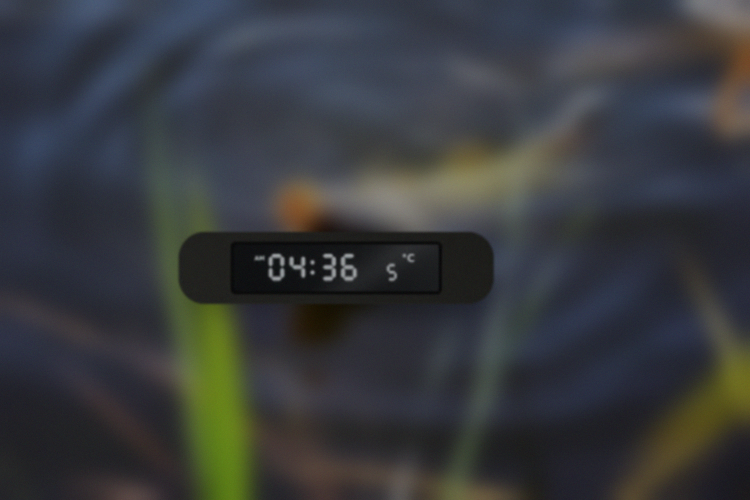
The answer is 4:36
